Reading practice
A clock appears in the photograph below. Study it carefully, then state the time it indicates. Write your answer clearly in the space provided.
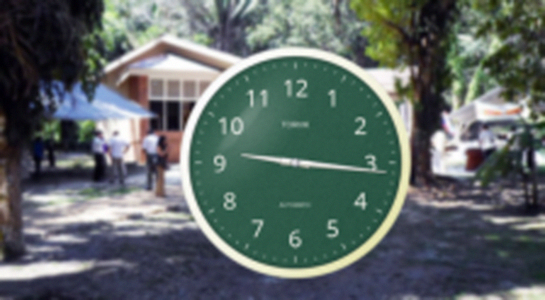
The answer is 9:16
